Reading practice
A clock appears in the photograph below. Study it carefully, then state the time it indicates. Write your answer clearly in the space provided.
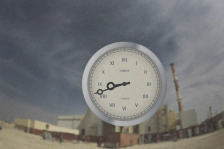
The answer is 8:42
